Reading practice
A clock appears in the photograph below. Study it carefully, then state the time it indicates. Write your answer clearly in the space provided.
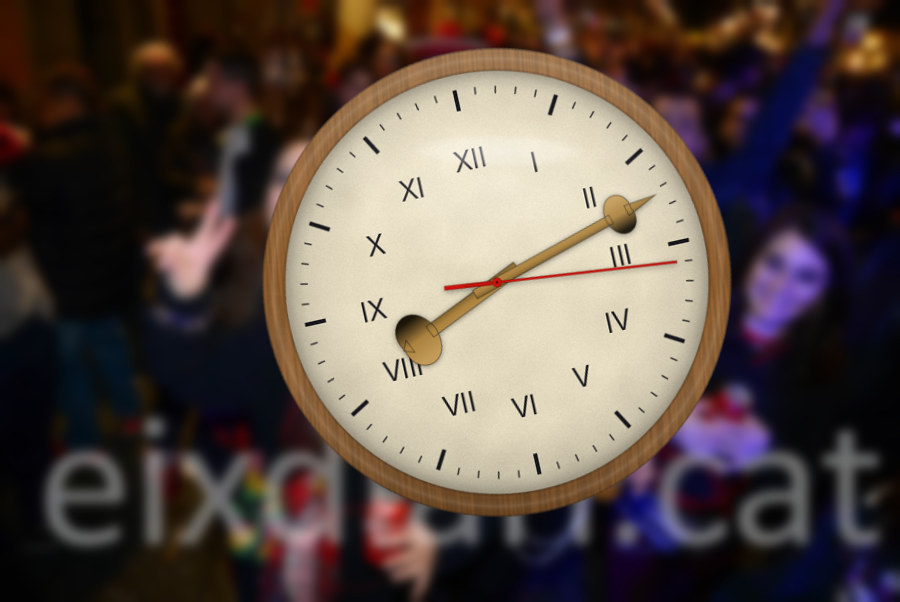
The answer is 8:12:16
